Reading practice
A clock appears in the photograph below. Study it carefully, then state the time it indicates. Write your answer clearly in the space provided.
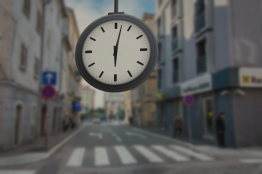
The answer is 6:02
